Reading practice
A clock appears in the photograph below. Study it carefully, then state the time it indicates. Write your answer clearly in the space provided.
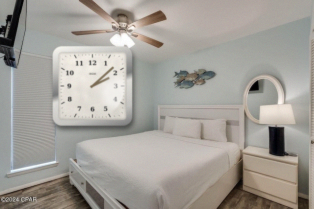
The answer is 2:08
